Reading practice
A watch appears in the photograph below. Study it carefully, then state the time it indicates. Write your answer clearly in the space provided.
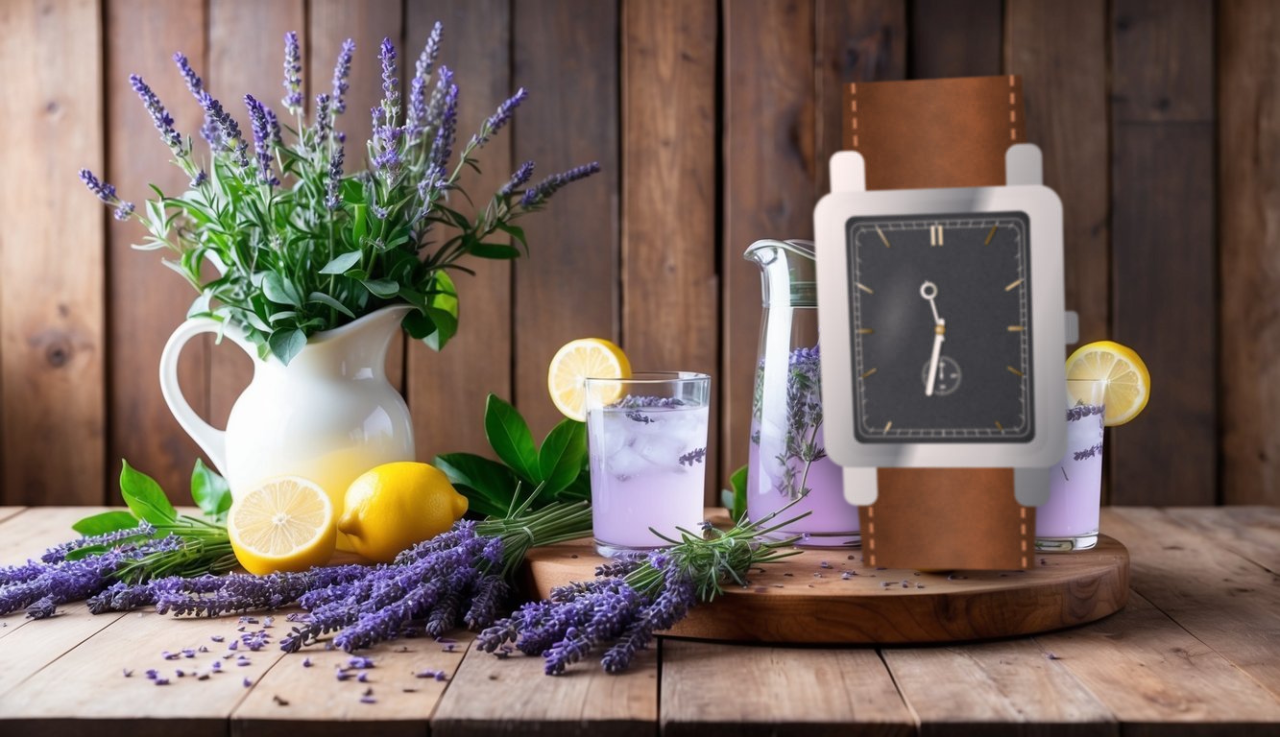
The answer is 11:32
